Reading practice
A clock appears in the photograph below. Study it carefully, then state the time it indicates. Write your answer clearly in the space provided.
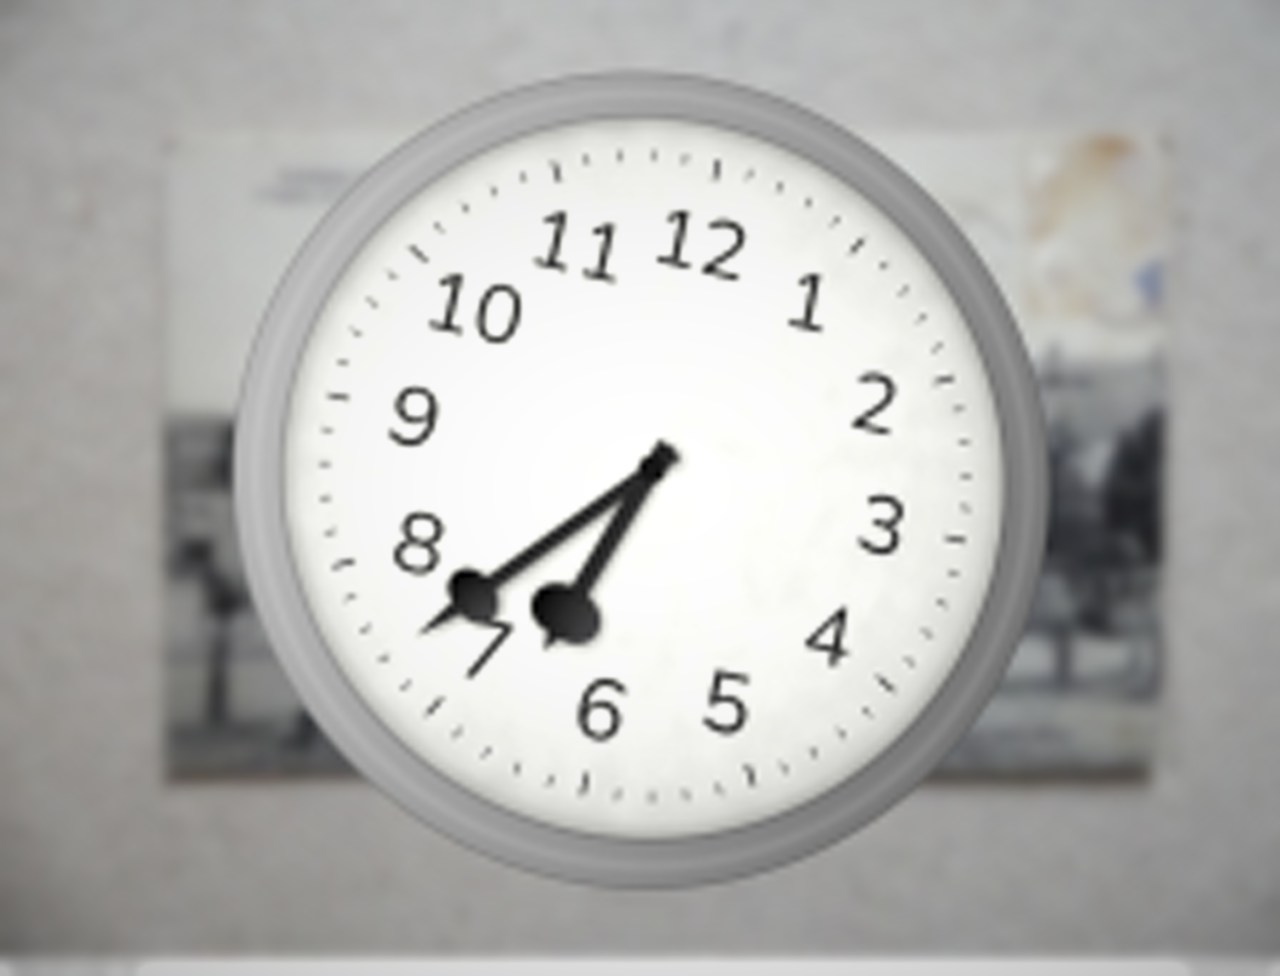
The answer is 6:37
